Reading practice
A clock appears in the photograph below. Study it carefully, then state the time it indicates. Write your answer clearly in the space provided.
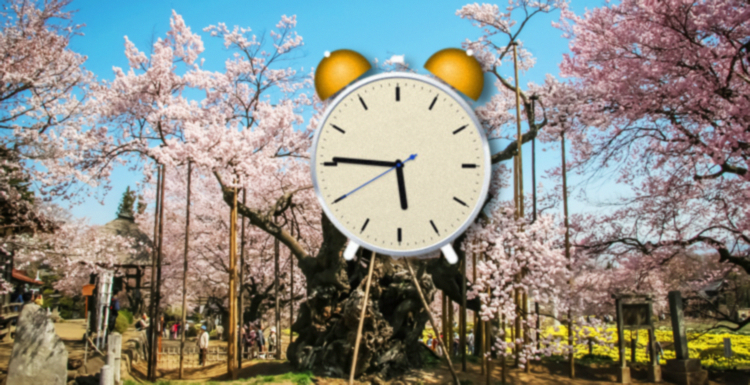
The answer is 5:45:40
